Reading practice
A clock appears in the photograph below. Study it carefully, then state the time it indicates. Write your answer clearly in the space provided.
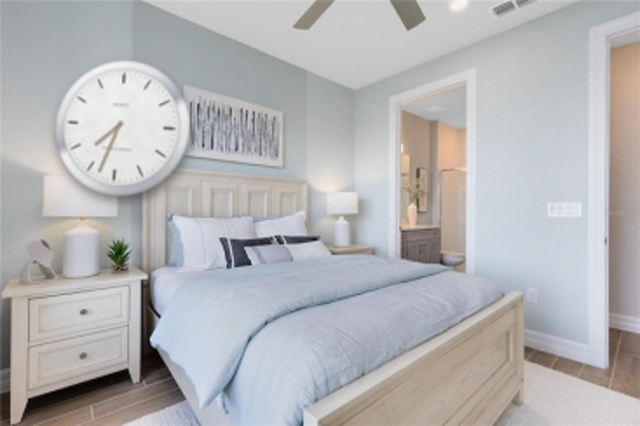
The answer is 7:33
